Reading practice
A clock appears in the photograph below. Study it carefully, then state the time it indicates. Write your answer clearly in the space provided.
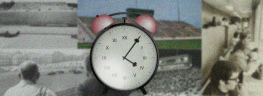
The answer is 4:06
